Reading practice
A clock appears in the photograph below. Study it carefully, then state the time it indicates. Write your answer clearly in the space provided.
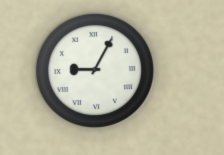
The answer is 9:05
